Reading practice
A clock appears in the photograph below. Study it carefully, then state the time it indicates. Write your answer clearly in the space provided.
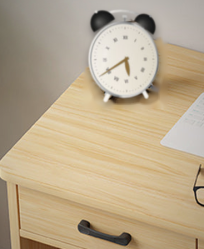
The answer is 5:40
